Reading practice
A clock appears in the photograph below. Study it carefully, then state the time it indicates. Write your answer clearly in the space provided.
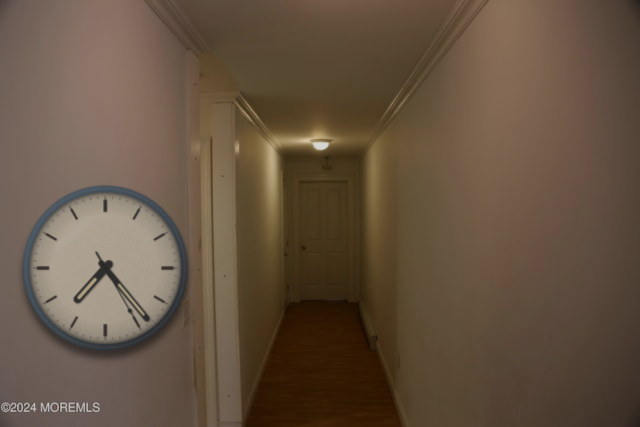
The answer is 7:23:25
